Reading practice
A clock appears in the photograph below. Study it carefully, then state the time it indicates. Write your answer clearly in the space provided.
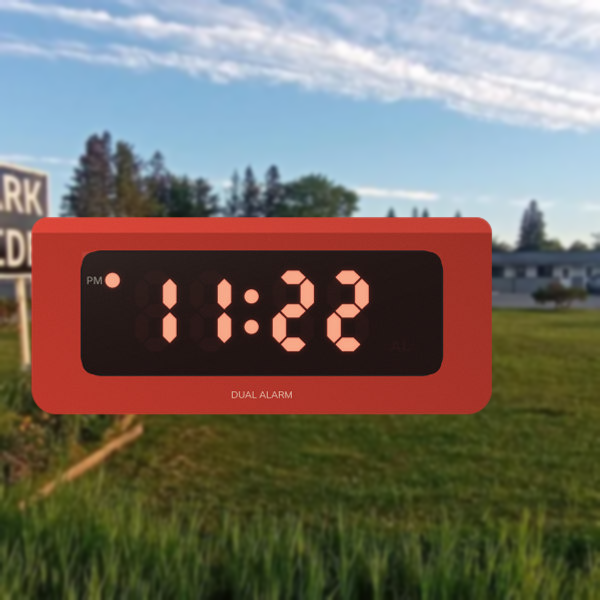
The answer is 11:22
